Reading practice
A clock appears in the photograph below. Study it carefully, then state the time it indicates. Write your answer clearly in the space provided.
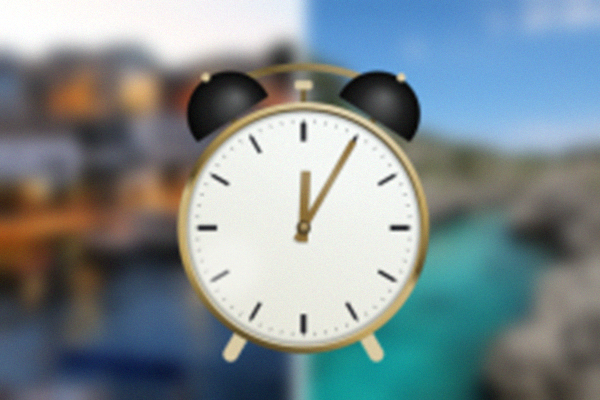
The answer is 12:05
